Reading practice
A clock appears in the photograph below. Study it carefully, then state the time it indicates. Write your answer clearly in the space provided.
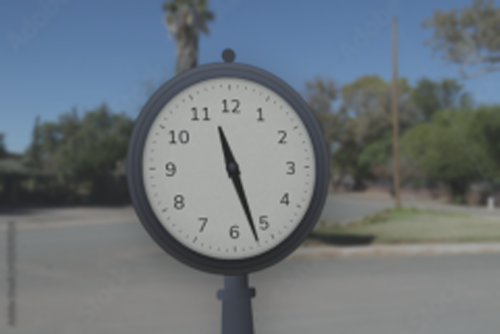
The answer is 11:27
